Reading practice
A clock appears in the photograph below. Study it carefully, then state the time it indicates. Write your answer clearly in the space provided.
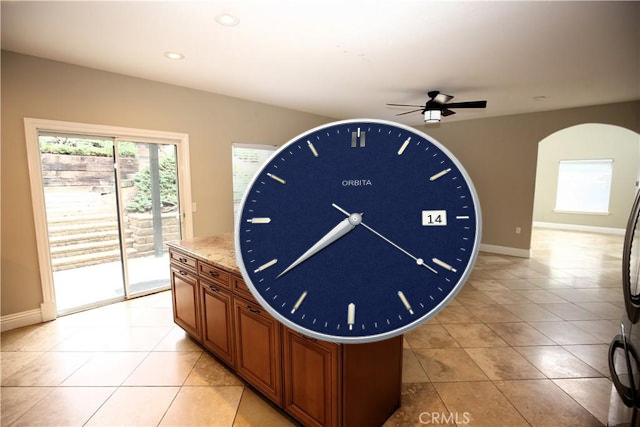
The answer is 7:38:21
